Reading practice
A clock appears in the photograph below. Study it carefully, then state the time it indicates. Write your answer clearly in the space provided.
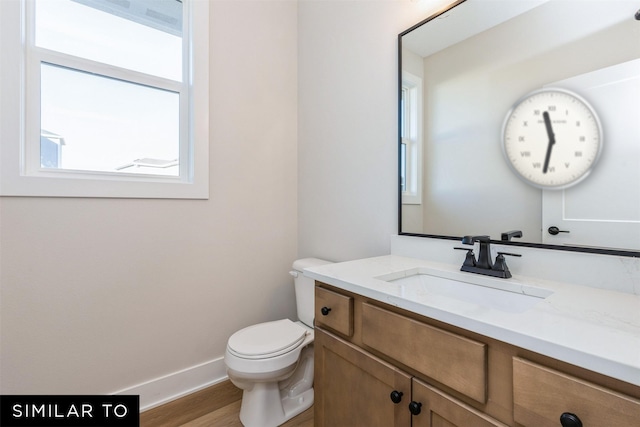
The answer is 11:32
